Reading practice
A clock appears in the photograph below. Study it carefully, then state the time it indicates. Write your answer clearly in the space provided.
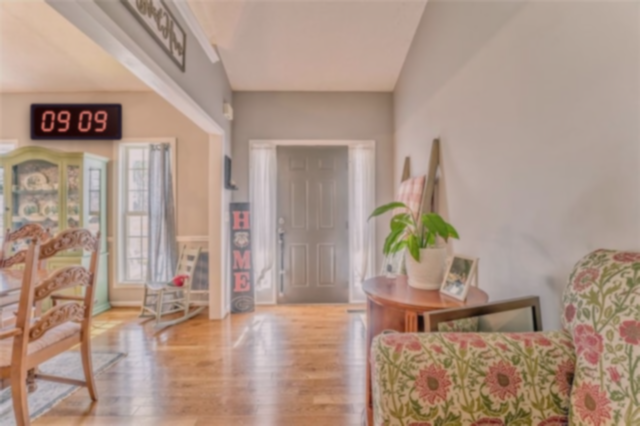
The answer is 9:09
